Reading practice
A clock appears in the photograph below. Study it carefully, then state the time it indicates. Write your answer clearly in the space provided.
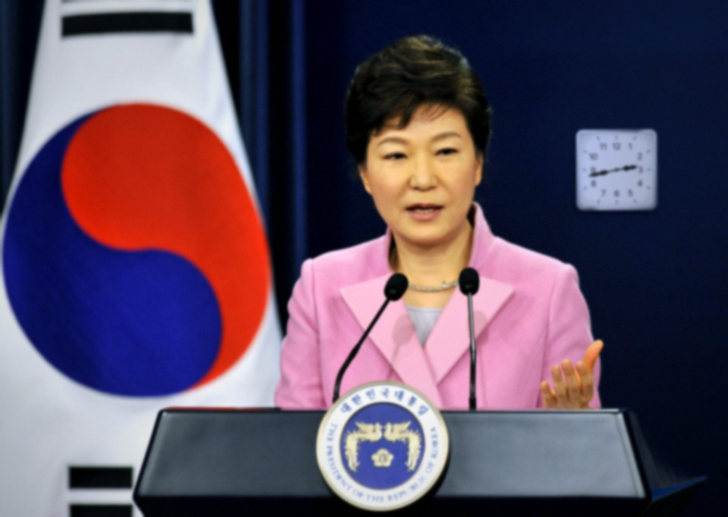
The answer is 2:43
